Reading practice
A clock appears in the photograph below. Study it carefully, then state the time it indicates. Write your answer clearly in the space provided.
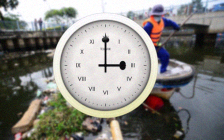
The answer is 3:00
